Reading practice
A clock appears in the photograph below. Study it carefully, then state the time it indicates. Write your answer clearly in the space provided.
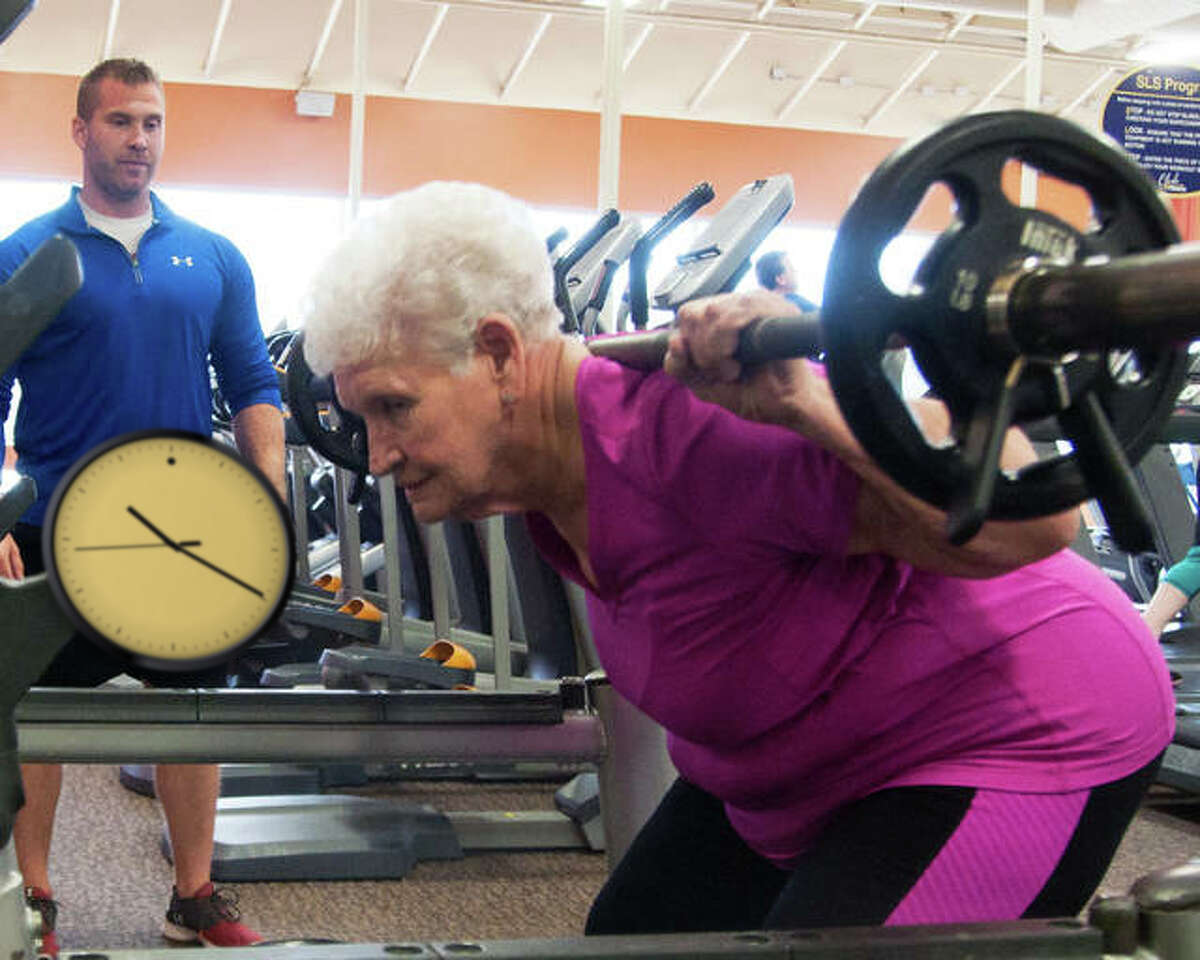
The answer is 10:19:44
